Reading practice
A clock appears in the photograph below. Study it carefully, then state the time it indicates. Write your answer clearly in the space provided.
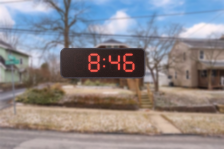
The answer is 8:46
